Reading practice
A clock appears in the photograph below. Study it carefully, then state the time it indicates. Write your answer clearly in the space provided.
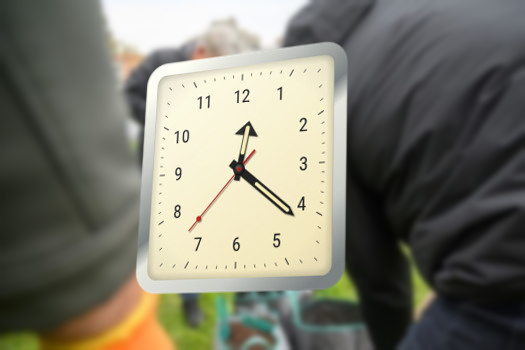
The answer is 12:21:37
